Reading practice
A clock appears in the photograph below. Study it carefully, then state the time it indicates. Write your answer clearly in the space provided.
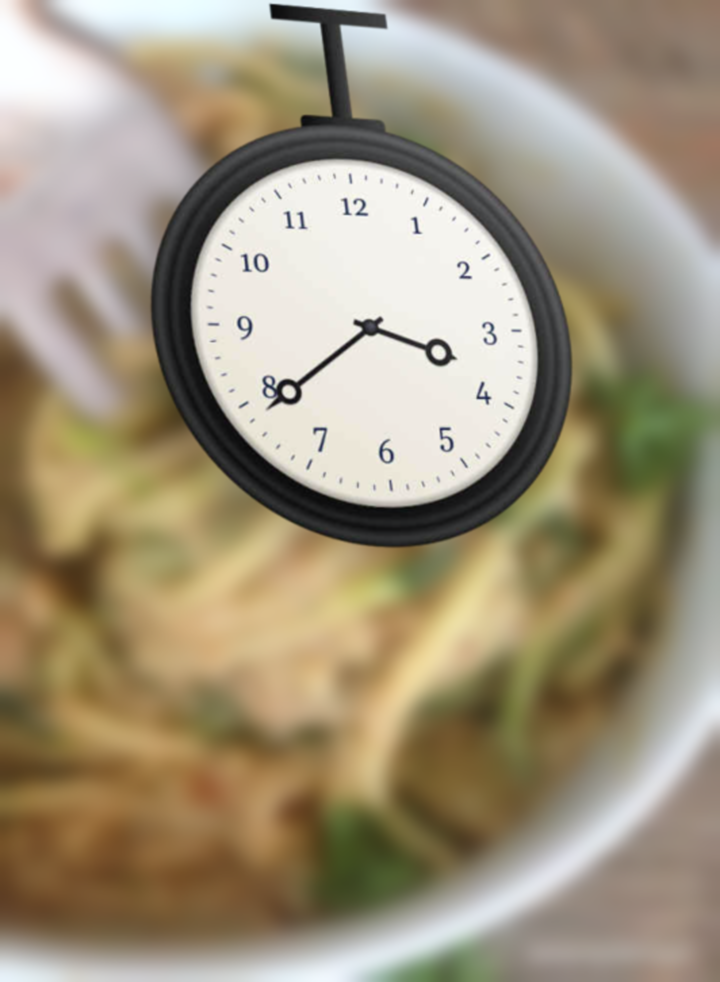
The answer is 3:39
